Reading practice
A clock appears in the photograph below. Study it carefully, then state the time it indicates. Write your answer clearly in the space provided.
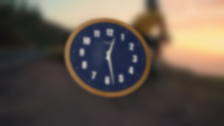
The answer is 12:28
